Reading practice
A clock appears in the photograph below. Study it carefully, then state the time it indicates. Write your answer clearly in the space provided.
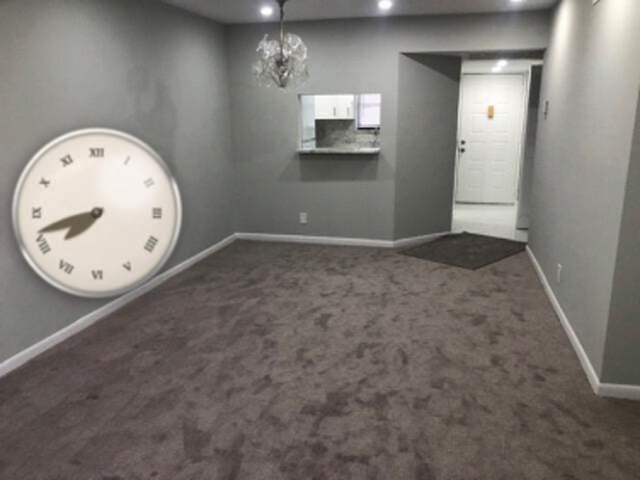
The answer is 7:42
